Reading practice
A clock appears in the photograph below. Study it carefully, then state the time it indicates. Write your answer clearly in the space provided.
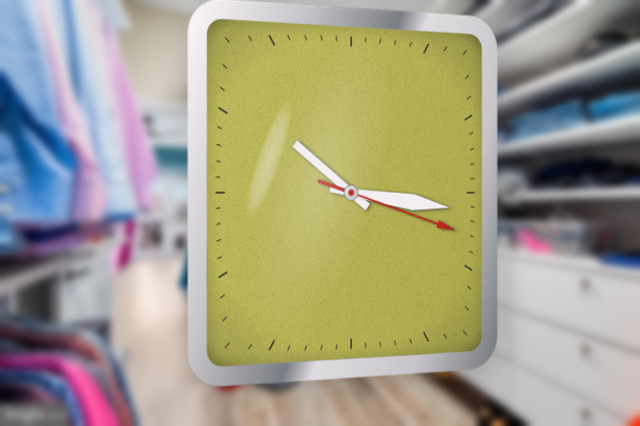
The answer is 10:16:18
